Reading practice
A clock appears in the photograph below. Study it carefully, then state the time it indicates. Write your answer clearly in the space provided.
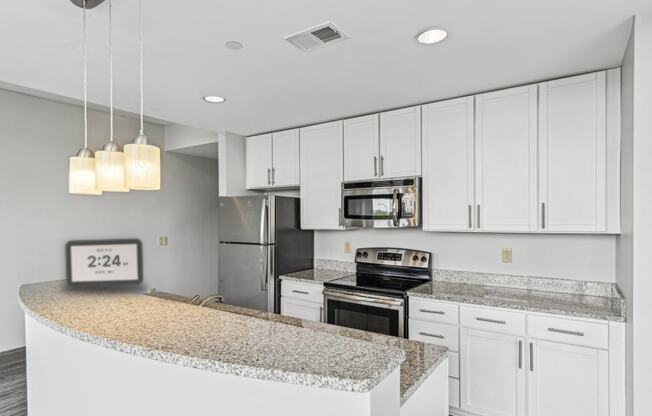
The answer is 2:24
